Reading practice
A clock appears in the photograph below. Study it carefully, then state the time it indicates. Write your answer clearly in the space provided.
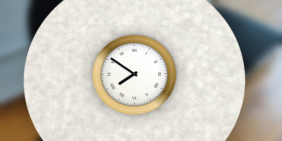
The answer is 7:51
